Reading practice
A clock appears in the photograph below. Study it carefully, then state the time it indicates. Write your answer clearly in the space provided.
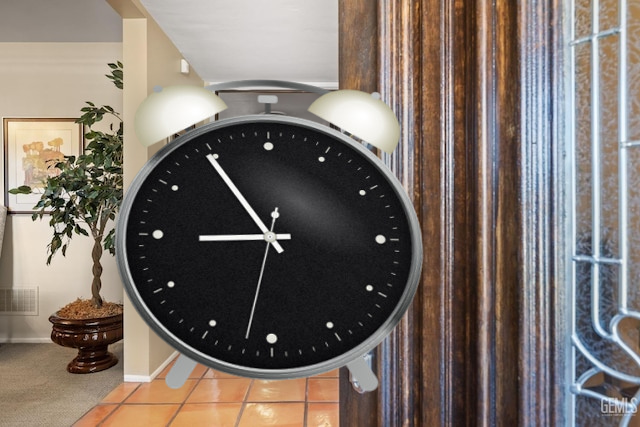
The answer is 8:54:32
